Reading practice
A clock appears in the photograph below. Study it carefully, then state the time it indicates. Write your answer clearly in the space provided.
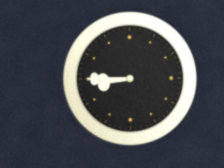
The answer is 8:45
